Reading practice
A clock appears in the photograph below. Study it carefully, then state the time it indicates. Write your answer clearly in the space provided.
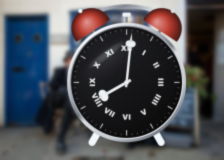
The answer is 8:01
